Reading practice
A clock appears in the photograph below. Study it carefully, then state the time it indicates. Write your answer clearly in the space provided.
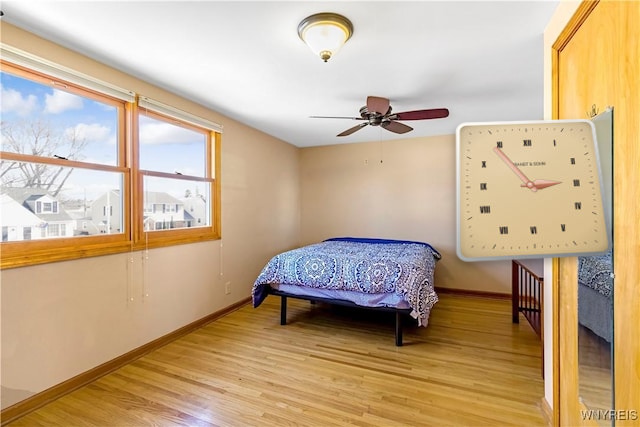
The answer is 2:54
